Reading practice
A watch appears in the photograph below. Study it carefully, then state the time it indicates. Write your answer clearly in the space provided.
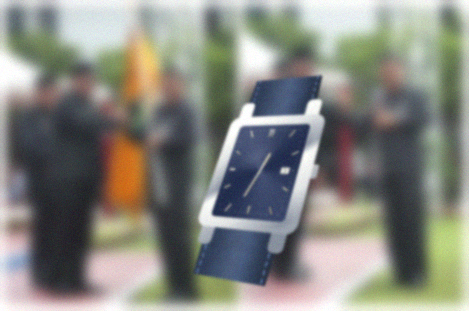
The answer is 12:33
